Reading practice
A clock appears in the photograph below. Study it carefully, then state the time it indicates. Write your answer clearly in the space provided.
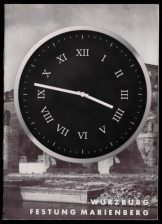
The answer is 3:47
